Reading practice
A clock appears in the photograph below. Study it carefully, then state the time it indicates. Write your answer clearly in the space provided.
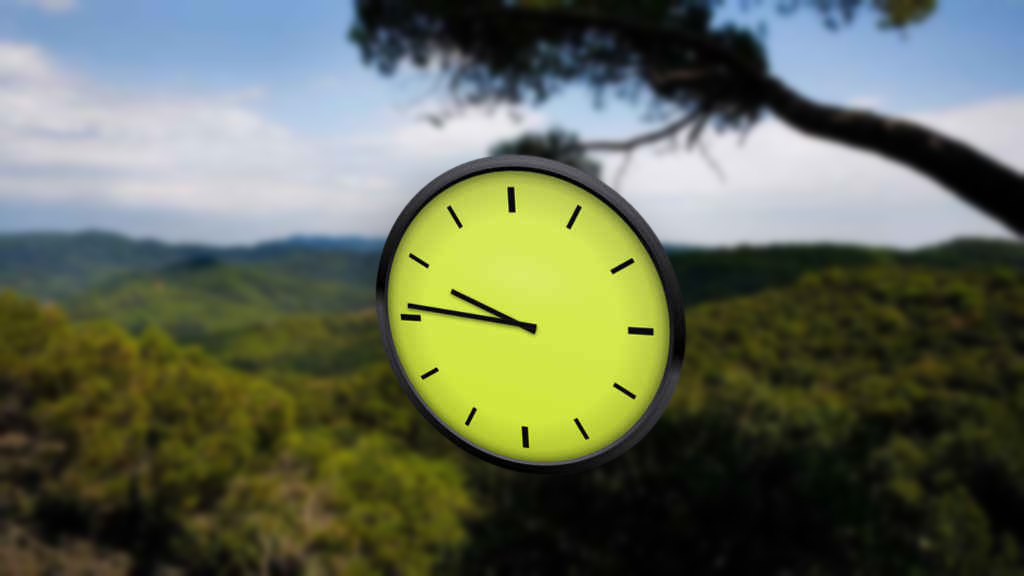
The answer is 9:46
